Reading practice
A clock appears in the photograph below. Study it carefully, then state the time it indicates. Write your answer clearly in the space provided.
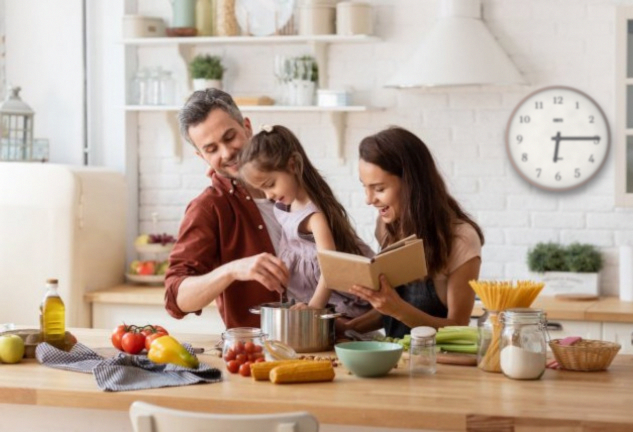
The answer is 6:15
